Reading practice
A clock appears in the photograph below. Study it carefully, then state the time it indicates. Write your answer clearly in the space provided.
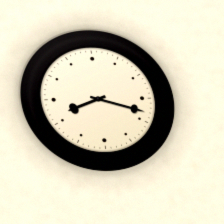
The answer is 8:18
